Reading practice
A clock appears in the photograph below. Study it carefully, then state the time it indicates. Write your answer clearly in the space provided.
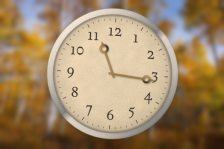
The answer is 11:16
